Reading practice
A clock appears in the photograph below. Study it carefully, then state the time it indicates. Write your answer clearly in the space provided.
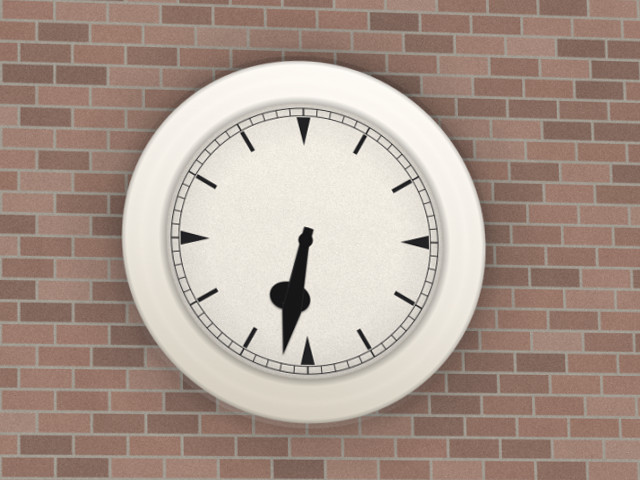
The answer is 6:32
